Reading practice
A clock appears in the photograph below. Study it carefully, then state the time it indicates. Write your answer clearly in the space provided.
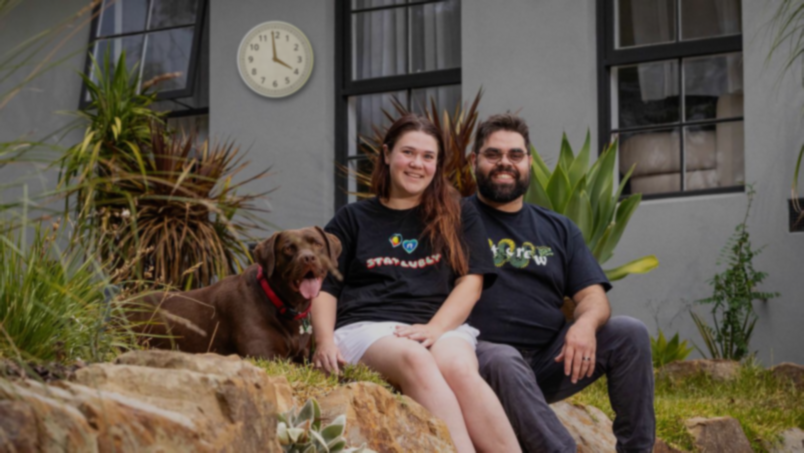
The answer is 3:59
